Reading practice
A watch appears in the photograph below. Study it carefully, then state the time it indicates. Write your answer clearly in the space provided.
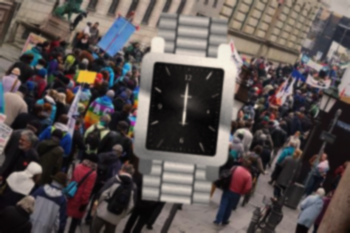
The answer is 6:00
